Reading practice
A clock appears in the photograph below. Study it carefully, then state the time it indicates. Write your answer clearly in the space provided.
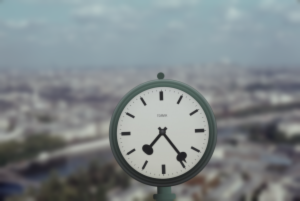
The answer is 7:24
